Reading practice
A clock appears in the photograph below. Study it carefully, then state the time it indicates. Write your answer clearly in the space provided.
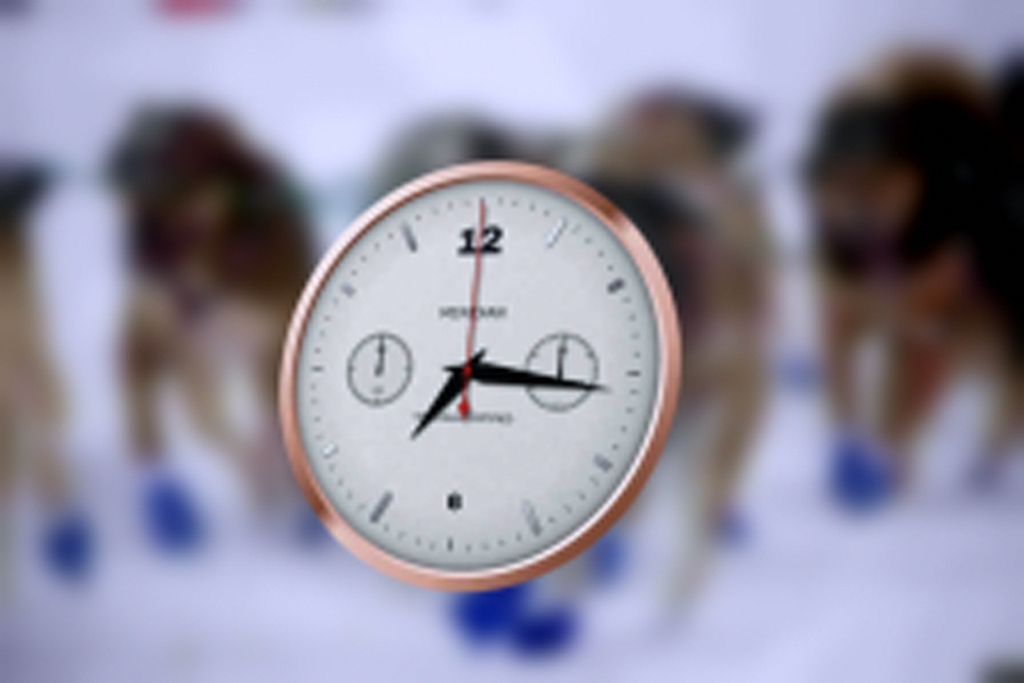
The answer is 7:16
